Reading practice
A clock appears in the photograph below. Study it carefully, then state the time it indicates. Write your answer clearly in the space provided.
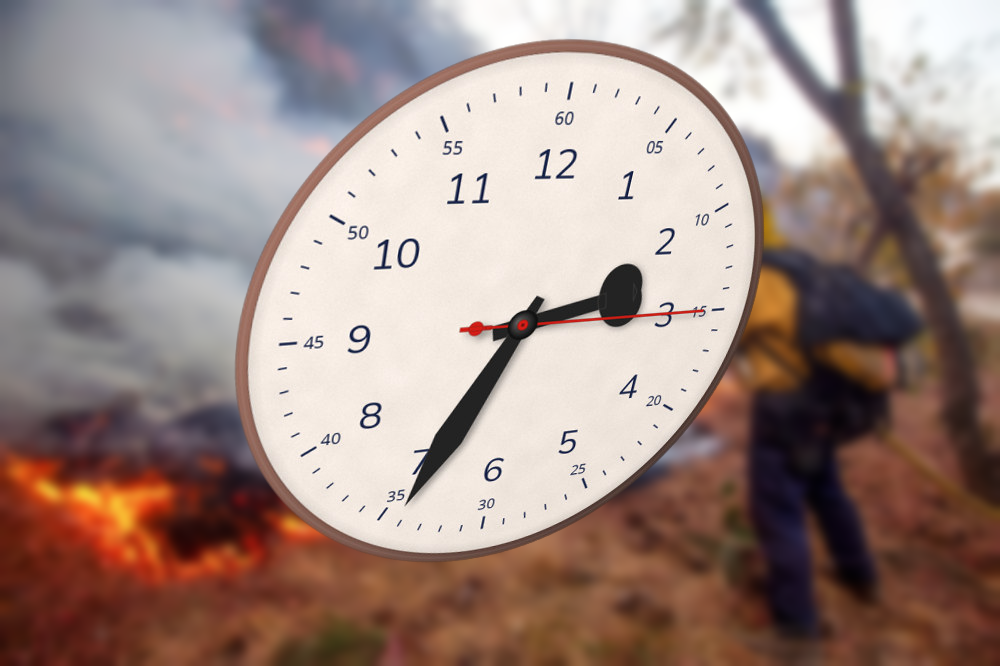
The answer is 2:34:15
